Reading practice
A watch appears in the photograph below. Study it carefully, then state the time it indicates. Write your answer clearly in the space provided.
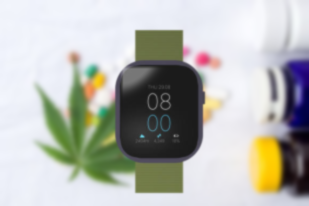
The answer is 8:00
